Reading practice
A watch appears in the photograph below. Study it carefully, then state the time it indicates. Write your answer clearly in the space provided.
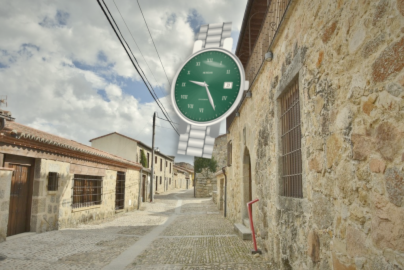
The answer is 9:25
